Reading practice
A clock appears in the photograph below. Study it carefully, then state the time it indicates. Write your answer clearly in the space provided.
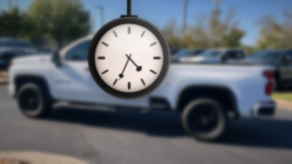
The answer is 4:34
